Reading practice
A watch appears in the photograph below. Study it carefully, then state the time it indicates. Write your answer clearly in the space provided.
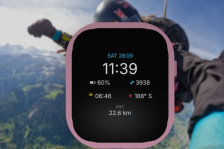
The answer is 11:39
